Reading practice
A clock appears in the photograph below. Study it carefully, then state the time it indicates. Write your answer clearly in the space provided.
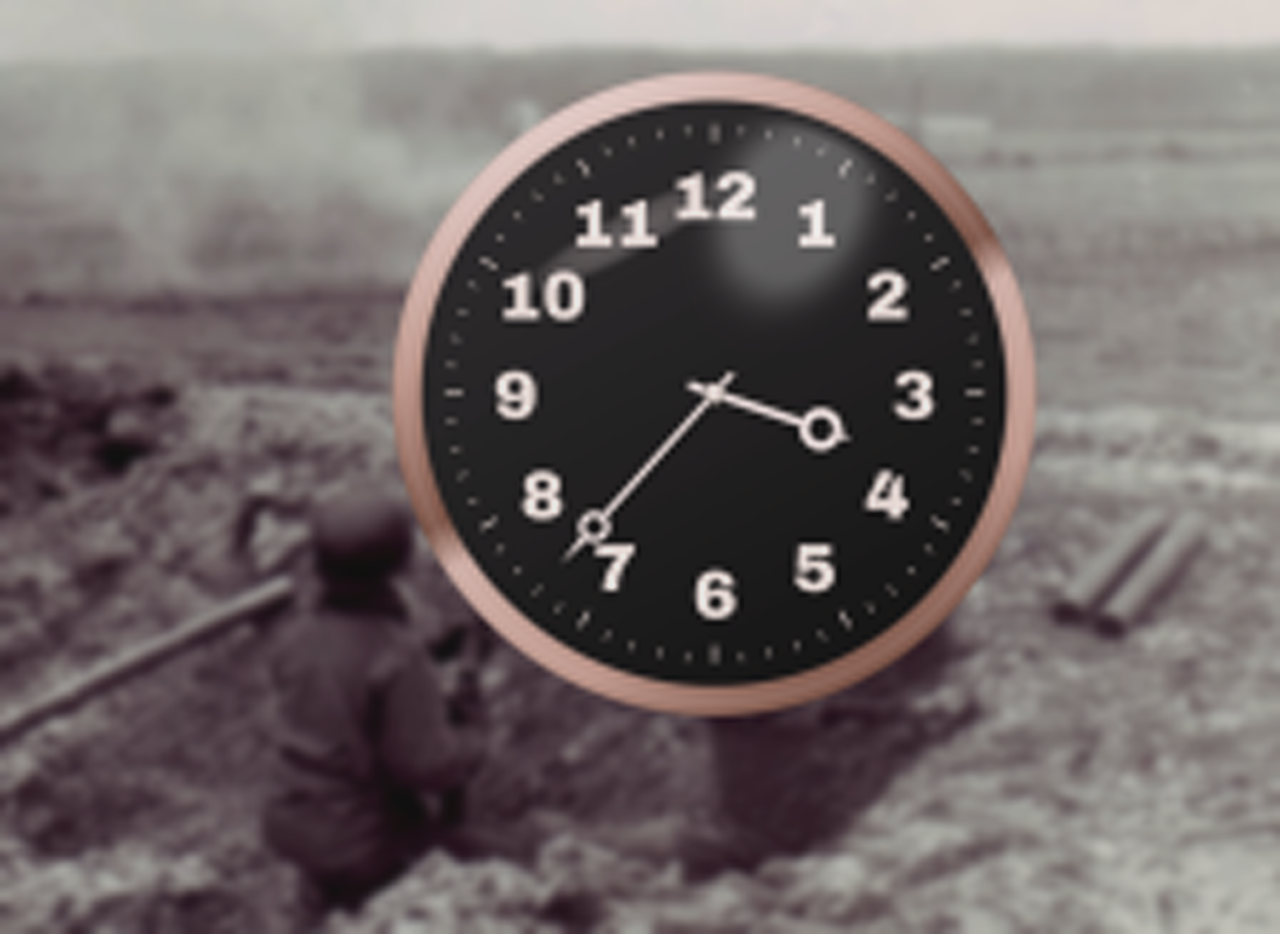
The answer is 3:37
